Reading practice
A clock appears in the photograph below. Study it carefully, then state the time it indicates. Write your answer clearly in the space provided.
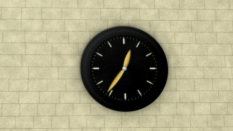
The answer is 12:36
